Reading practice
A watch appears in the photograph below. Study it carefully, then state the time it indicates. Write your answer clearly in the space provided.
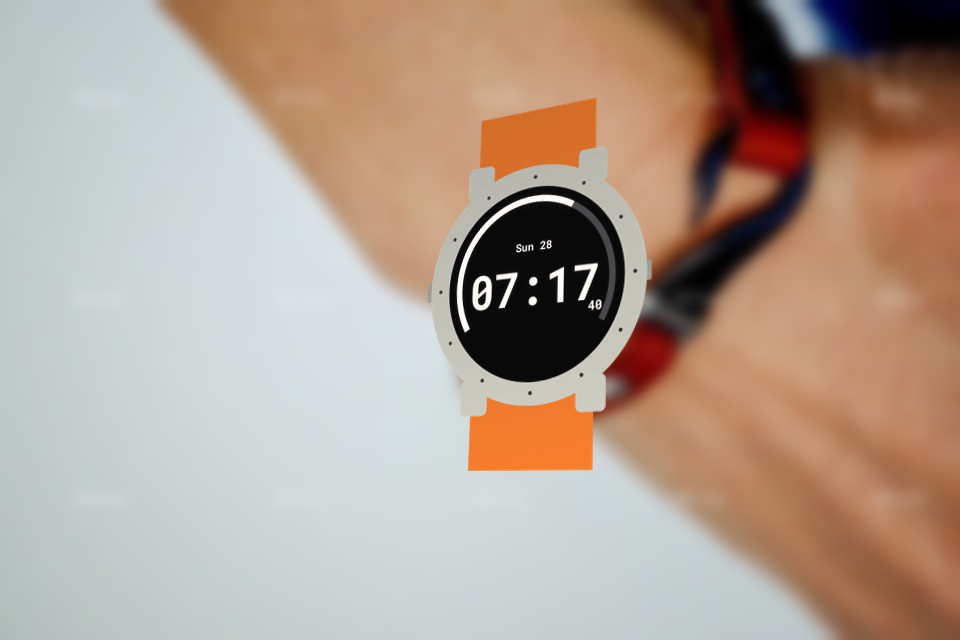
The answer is 7:17:40
